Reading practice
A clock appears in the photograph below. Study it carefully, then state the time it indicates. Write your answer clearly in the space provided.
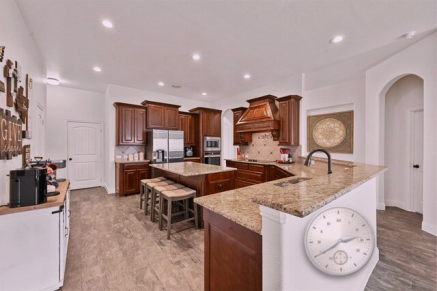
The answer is 2:40
